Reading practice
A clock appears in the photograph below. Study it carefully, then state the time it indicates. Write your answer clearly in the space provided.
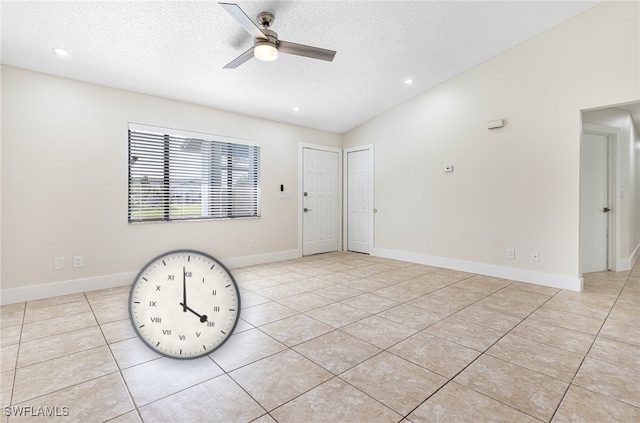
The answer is 3:59
